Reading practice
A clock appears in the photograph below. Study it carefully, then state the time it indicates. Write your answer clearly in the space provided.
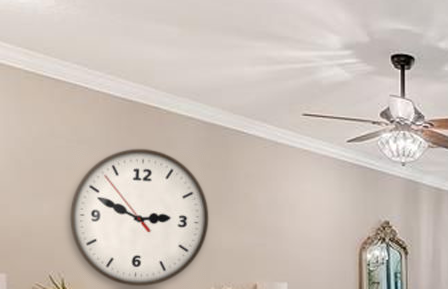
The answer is 2:48:53
